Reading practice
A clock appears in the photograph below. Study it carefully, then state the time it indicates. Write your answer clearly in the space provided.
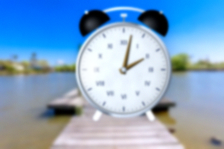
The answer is 2:02
